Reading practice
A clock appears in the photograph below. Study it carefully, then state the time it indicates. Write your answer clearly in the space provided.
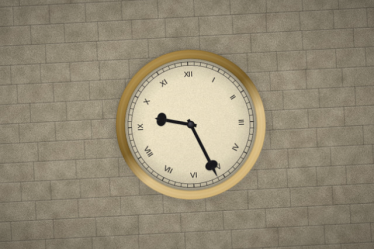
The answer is 9:26
